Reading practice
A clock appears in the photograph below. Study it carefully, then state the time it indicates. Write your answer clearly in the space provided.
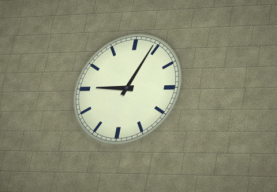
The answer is 9:04
